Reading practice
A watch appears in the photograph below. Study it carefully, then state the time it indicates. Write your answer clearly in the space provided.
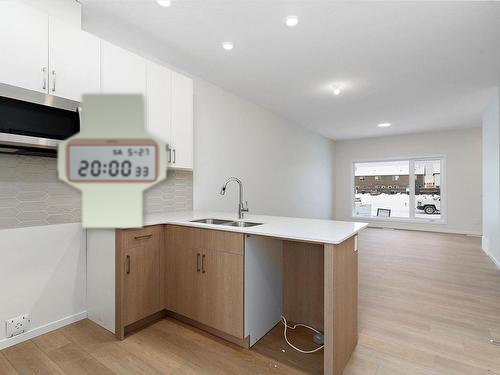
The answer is 20:00
